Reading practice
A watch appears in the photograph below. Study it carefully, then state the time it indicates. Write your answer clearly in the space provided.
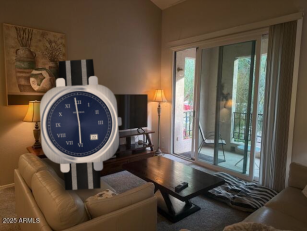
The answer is 5:59
